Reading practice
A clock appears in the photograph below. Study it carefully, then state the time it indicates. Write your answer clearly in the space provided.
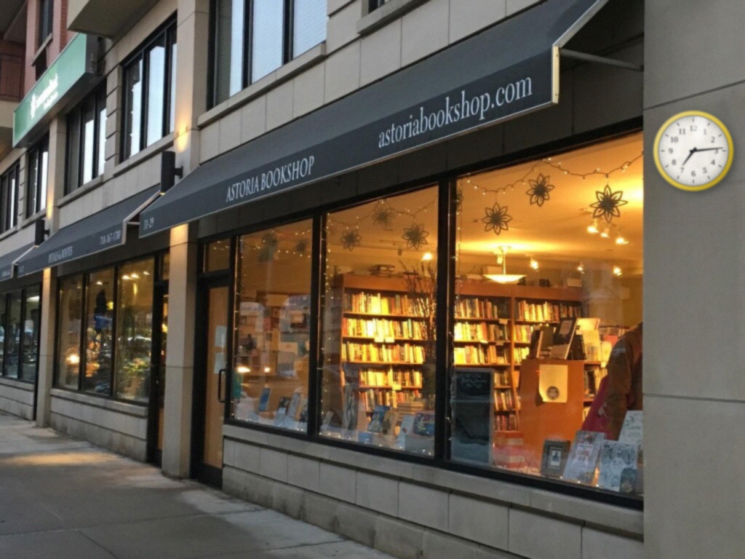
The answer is 7:14
